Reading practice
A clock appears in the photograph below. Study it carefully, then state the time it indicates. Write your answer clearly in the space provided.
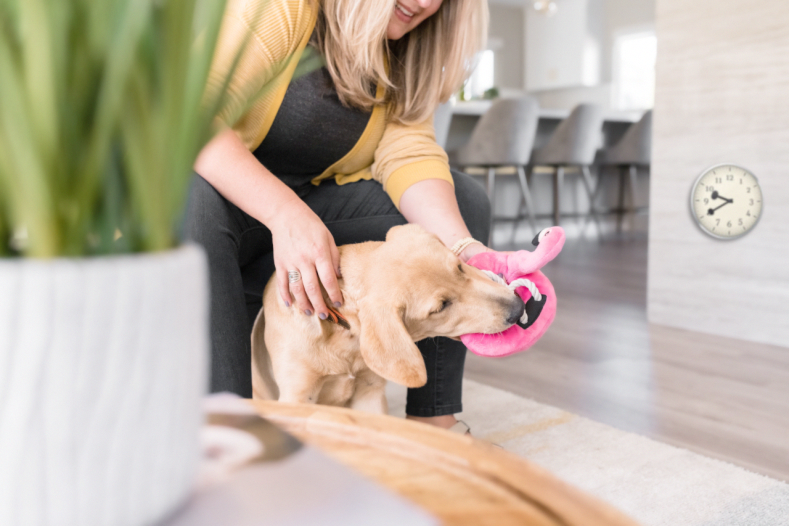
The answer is 9:40
